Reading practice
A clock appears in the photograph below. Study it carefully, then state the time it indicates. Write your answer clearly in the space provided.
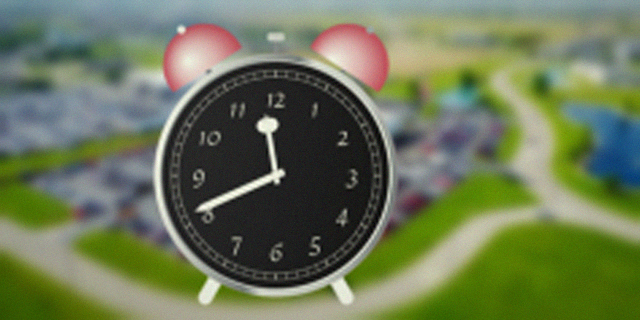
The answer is 11:41
